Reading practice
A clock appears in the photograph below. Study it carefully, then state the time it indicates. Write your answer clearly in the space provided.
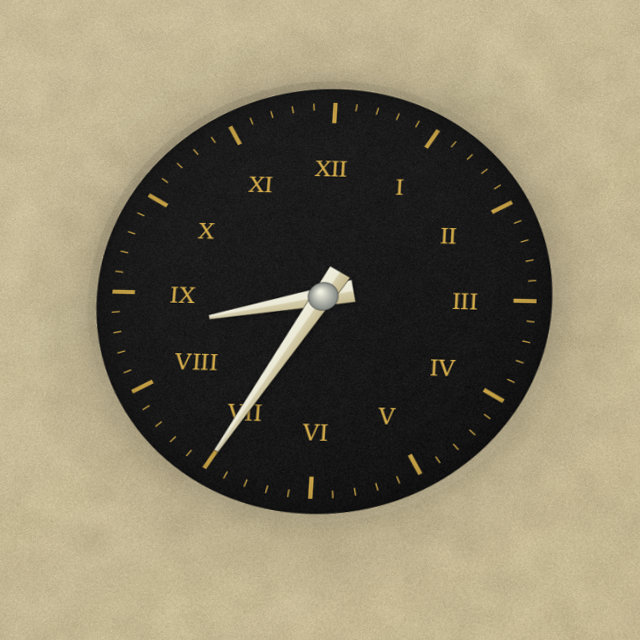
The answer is 8:35
